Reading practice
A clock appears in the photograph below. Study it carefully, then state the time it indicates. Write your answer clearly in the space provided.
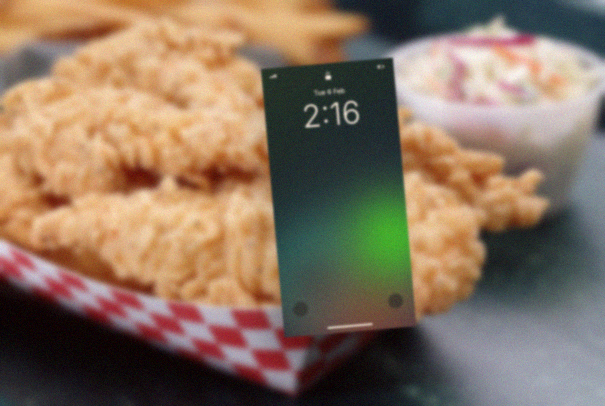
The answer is 2:16
